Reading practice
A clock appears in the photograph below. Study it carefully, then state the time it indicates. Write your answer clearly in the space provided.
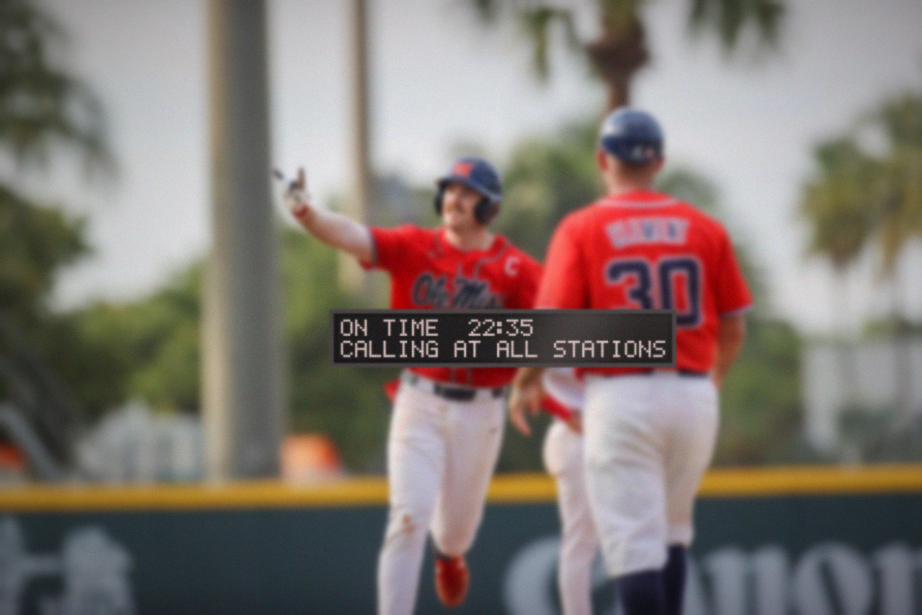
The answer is 22:35
